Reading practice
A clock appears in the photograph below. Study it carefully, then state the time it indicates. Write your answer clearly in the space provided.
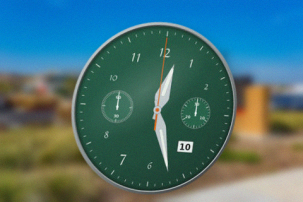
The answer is 12:27
